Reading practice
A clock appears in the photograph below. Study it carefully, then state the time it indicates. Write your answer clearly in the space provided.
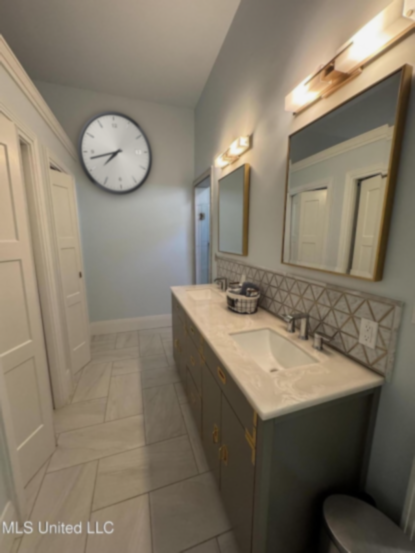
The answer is 7:43
